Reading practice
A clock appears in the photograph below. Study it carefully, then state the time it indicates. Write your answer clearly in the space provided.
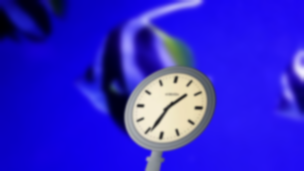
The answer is 1:34
